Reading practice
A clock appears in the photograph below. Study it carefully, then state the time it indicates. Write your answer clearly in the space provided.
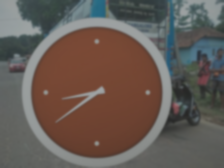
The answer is 8:39
